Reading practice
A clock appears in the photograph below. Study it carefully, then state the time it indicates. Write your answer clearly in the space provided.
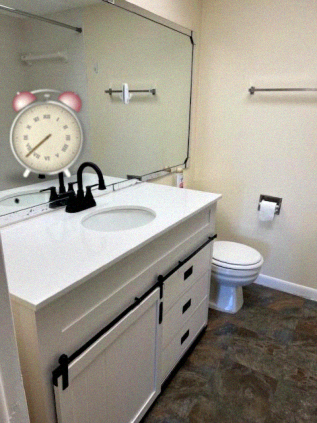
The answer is 7:38
